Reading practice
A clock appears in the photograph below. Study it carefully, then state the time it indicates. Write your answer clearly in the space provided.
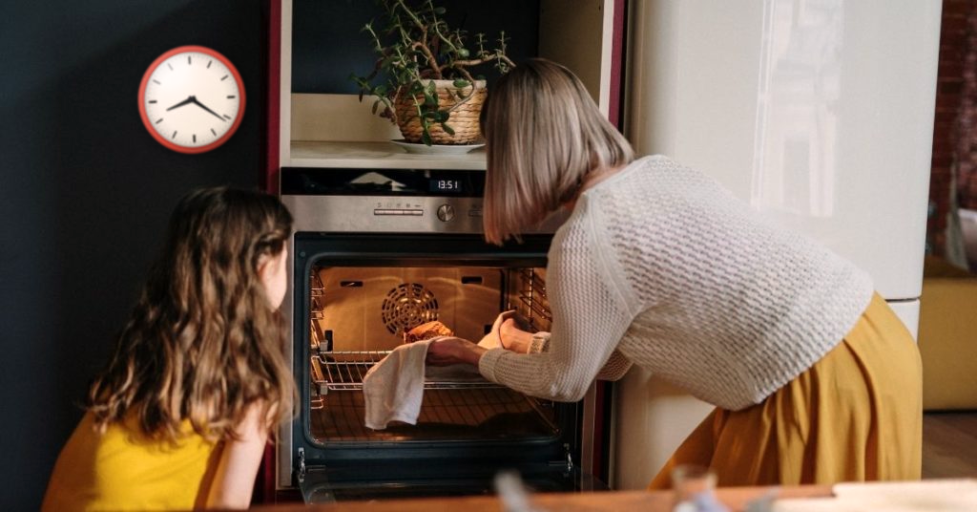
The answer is 8:21
